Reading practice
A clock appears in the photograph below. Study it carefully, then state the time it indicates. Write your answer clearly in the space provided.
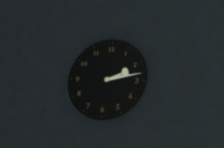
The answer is 2:13
